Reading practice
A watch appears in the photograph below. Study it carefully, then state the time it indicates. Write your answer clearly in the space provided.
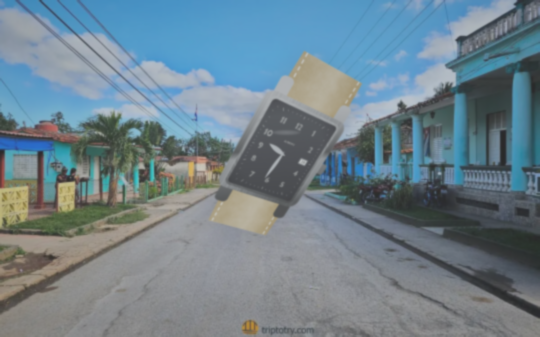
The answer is 9:31
